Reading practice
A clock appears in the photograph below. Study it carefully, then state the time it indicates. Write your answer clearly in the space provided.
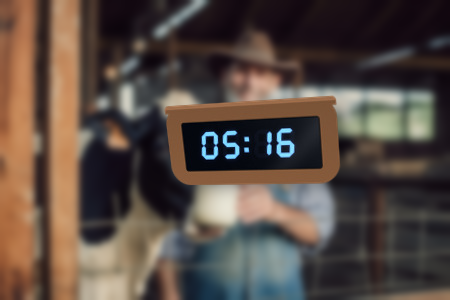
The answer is 5:16
